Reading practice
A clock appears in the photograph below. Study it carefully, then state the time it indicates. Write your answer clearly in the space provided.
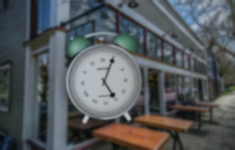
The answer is 5:04
